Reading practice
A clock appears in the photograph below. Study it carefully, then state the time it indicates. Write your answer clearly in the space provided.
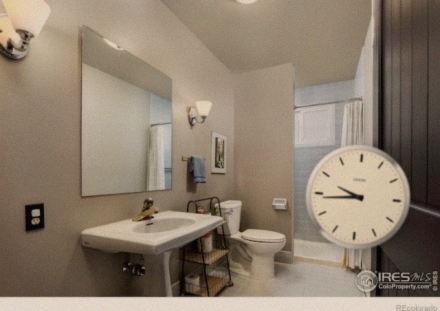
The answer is 9:44
